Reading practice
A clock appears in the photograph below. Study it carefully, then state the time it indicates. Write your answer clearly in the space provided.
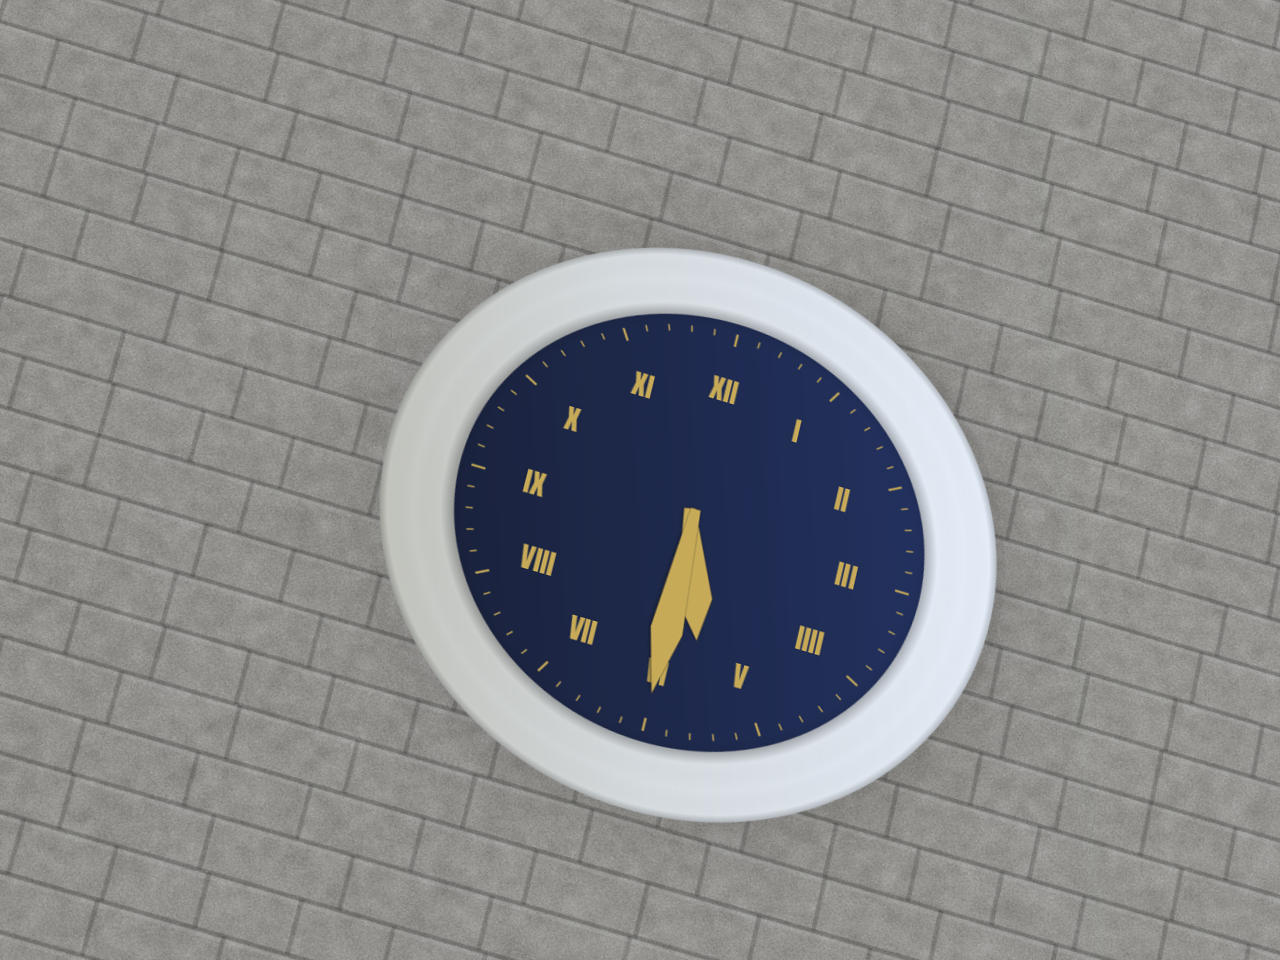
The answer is 5:30
